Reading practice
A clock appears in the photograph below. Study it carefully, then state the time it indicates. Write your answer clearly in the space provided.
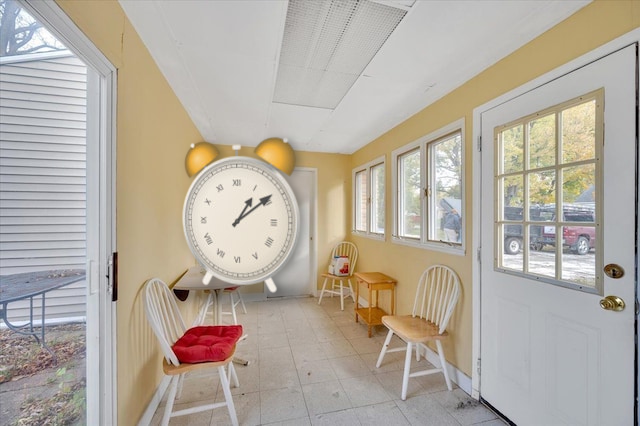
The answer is 1:09
